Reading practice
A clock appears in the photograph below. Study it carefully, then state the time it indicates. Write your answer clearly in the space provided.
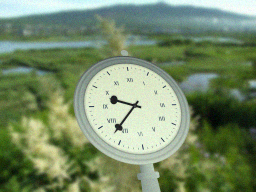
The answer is 9:37
